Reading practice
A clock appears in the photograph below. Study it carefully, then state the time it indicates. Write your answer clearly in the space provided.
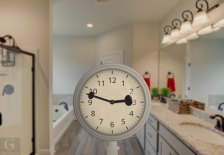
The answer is 2:48
